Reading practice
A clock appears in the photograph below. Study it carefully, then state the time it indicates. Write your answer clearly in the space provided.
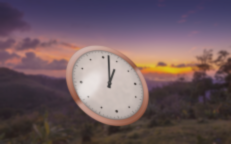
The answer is 1:02
